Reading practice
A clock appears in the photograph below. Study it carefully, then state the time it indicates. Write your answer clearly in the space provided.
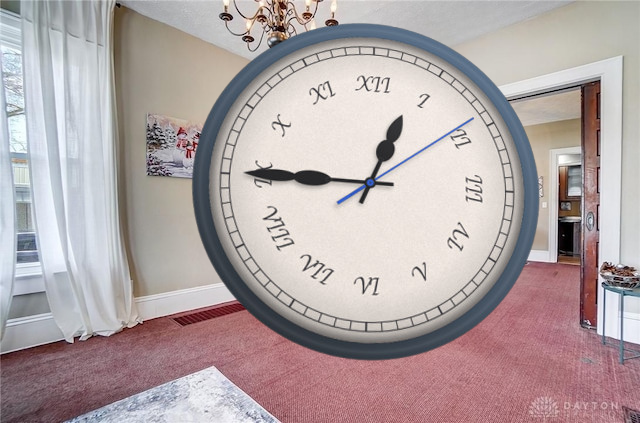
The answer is 12:45:09
